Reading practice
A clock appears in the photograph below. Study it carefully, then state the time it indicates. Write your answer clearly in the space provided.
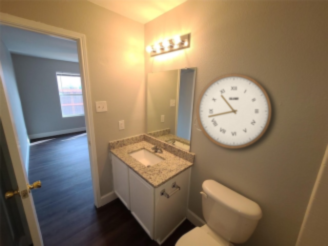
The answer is 10:43
